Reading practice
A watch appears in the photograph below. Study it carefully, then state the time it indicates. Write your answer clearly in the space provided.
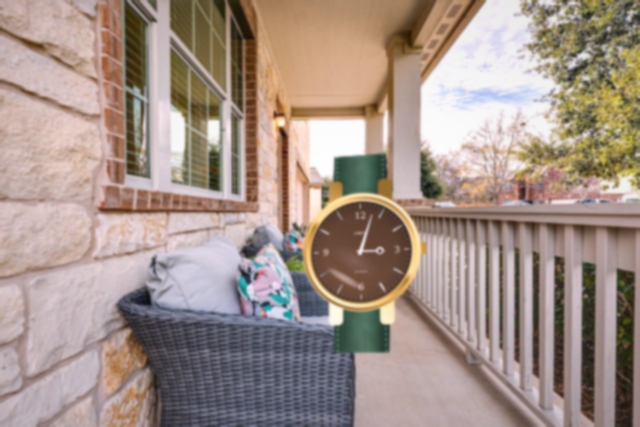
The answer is 3:03
